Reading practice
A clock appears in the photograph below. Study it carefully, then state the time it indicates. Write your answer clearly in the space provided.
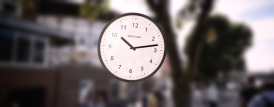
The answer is 10:13
